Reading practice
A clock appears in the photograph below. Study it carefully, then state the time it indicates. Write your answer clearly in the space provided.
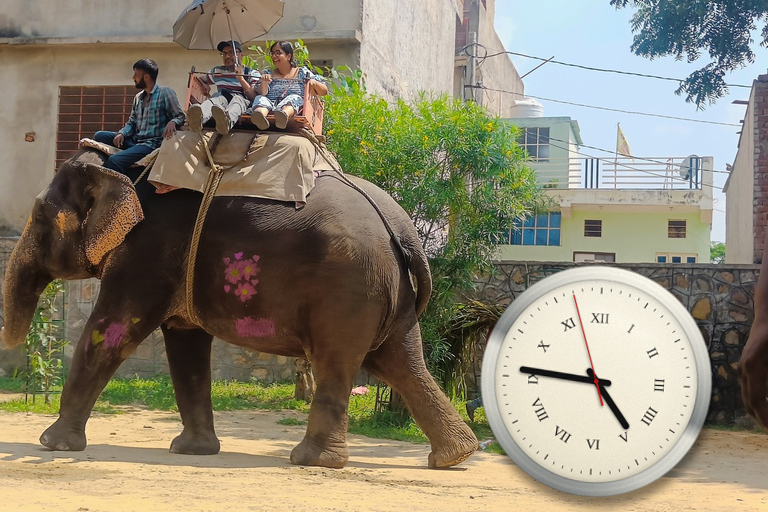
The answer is 4:45:57
